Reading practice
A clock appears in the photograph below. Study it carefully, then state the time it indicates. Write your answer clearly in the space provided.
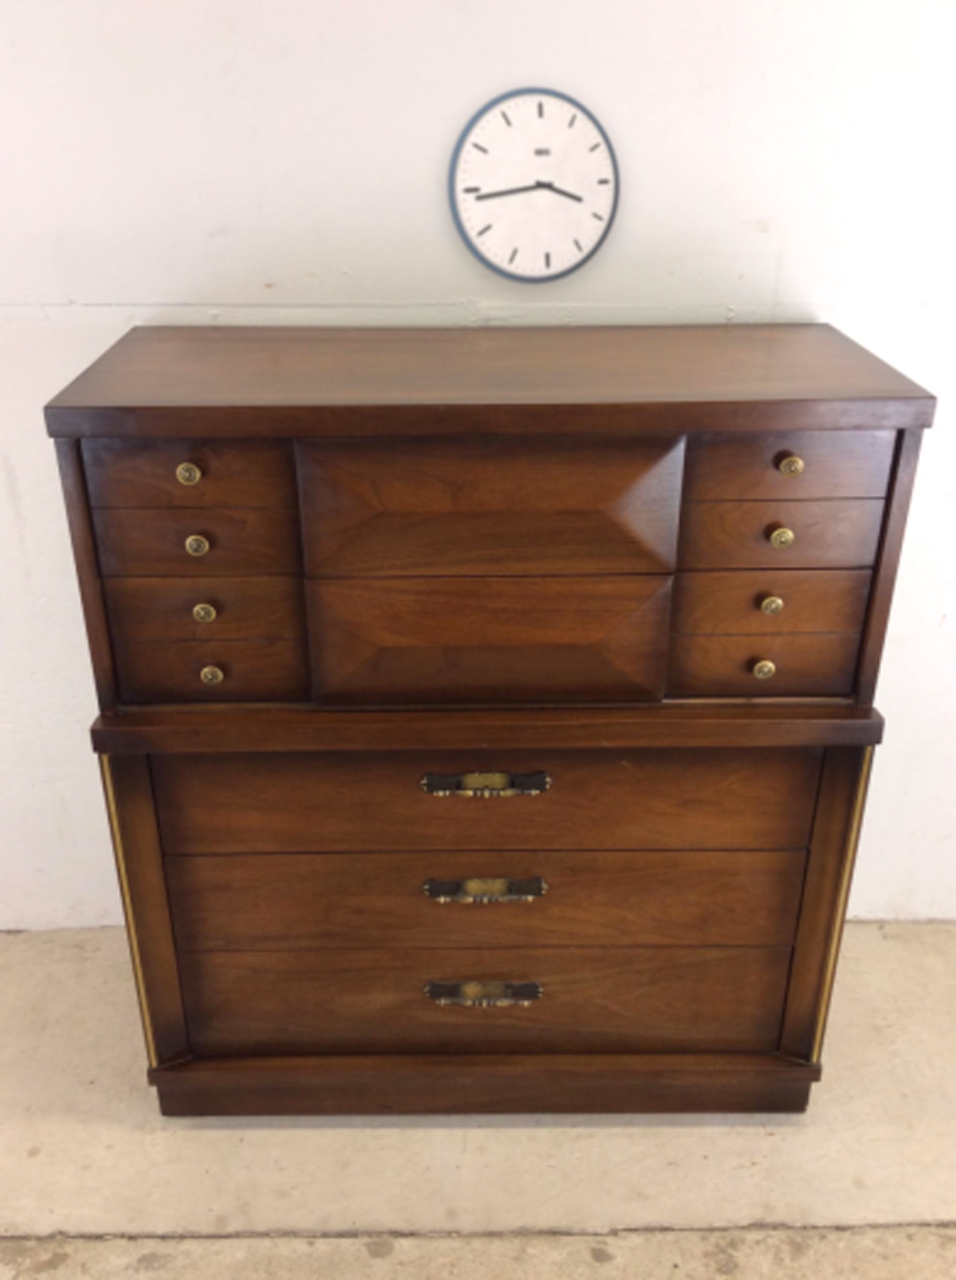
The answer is 3:44
